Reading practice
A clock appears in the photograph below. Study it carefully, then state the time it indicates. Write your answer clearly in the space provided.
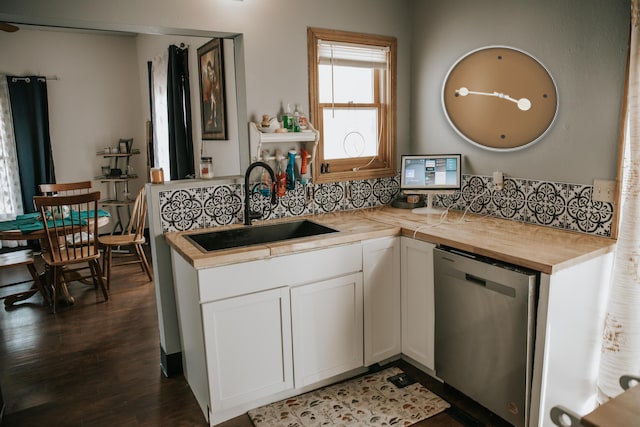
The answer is 3:46
